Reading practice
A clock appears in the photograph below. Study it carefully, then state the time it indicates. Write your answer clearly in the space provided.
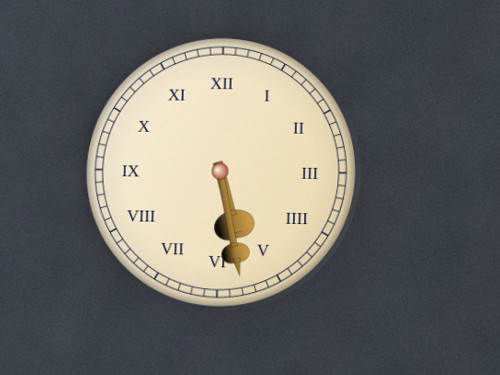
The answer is 5:28
